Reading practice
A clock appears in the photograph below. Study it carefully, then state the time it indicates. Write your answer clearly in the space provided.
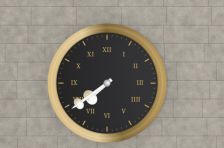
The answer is 7:39
